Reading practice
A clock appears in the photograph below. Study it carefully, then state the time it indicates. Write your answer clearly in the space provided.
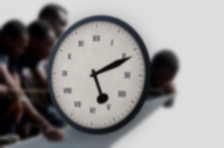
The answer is 5:11
